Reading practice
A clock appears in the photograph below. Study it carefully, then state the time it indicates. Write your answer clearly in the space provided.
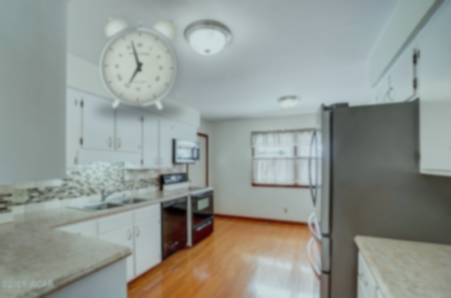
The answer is 6:57
